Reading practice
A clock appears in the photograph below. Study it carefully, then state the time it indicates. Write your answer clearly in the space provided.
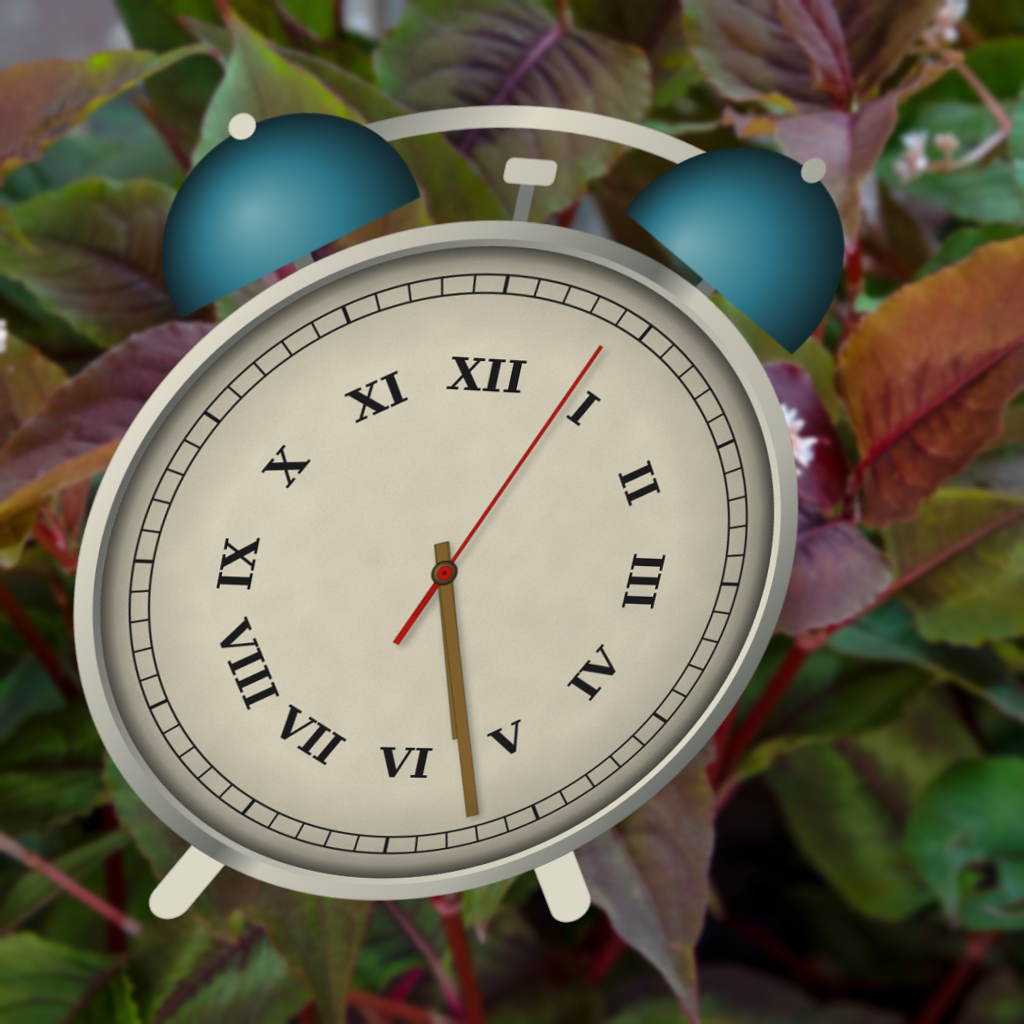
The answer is 5:27:04
